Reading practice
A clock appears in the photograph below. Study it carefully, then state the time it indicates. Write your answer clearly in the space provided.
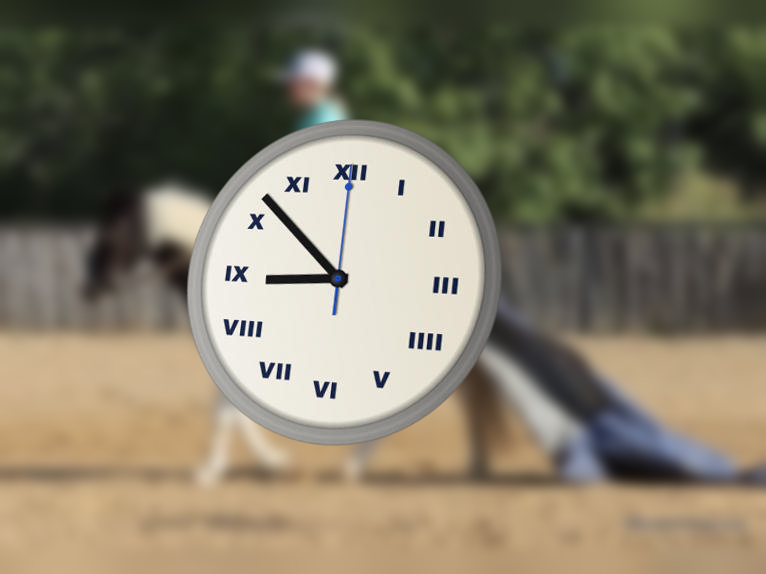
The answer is 8:52:00
